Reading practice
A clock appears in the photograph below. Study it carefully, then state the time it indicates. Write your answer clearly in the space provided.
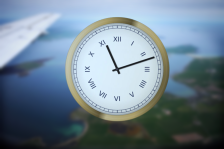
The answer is 11:12
